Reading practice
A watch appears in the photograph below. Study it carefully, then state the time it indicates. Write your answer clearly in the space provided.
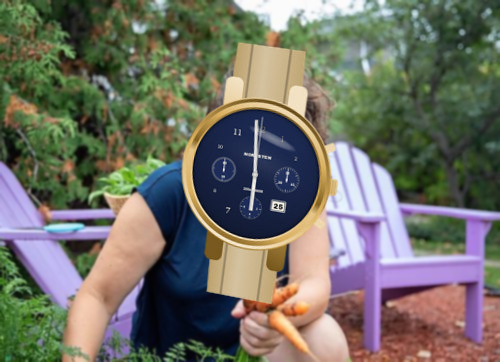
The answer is 5:59
